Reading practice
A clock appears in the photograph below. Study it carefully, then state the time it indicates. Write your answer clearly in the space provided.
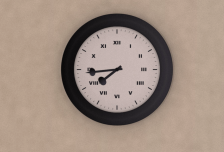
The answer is 7:44
